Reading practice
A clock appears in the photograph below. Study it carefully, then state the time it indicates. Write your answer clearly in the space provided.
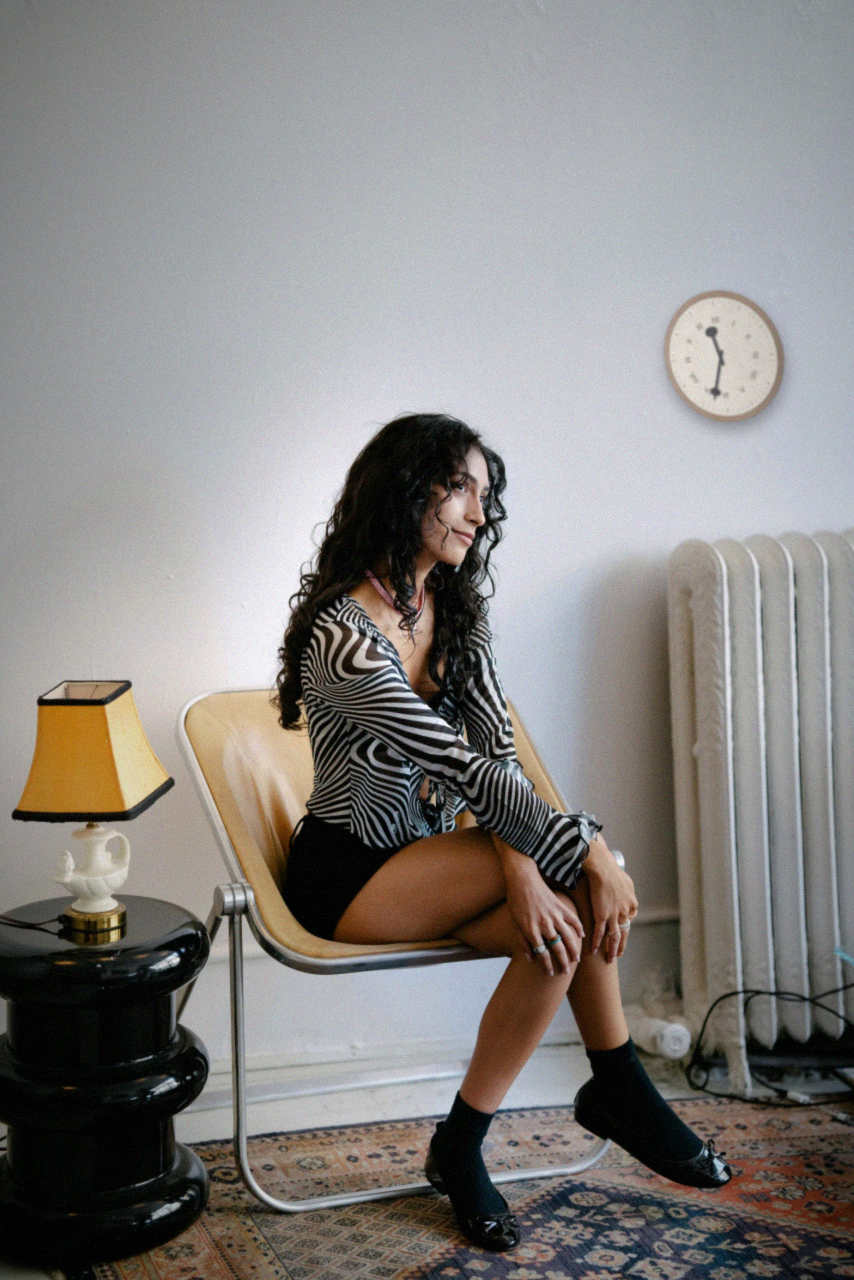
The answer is 11:33
